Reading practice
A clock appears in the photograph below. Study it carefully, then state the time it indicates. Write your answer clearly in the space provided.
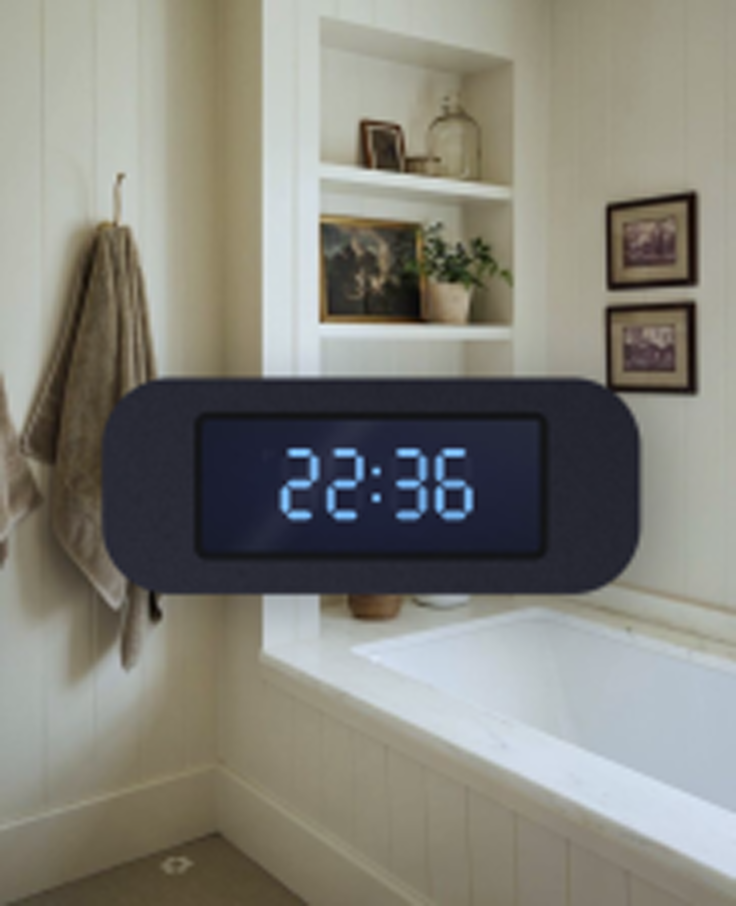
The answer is 22:36
